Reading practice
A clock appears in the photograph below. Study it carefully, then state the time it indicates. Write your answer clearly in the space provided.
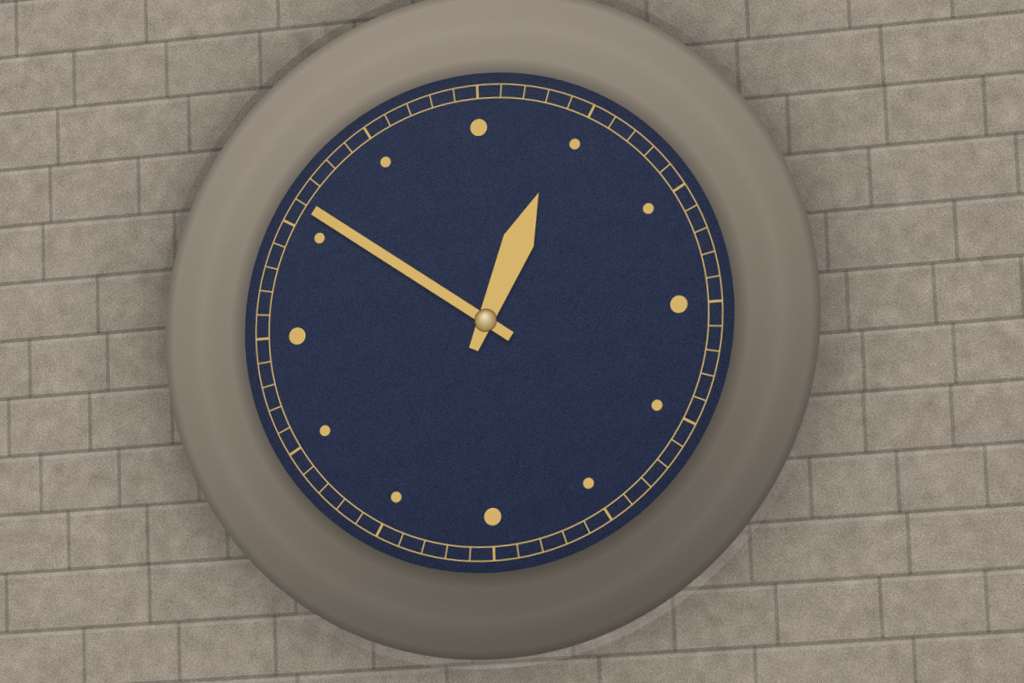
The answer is 12:51
